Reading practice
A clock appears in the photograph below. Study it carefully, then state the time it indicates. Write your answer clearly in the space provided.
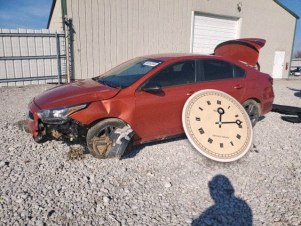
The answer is 12:13
